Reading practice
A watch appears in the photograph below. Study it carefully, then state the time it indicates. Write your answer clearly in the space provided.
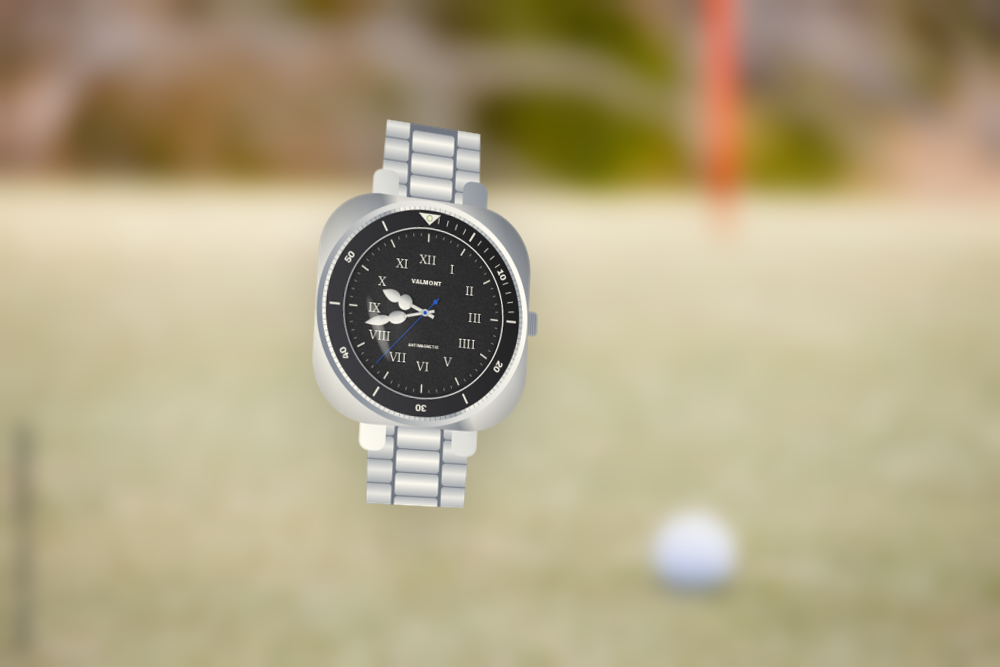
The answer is 9:42:37
